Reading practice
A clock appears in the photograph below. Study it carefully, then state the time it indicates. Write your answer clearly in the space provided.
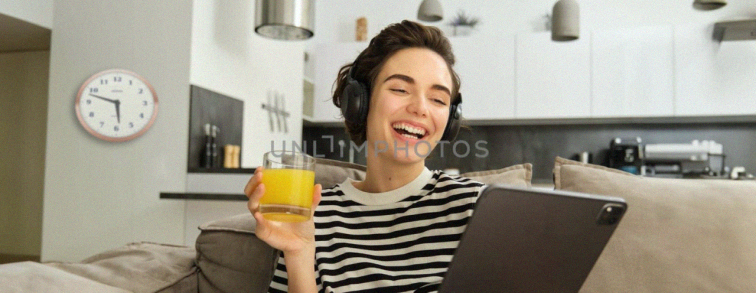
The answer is 5:48
